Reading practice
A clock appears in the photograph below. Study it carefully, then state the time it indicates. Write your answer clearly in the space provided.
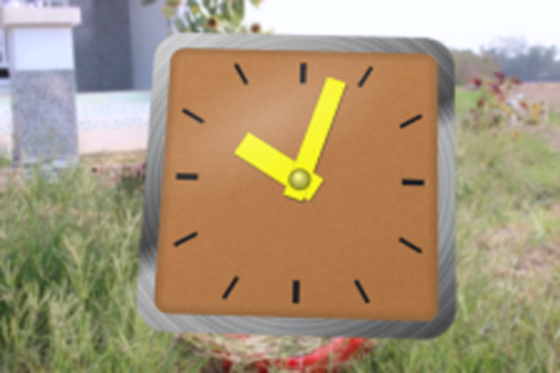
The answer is 10:03
